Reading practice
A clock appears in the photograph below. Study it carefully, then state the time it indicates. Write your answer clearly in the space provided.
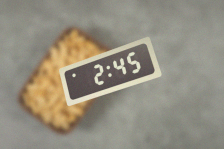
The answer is 2:45
